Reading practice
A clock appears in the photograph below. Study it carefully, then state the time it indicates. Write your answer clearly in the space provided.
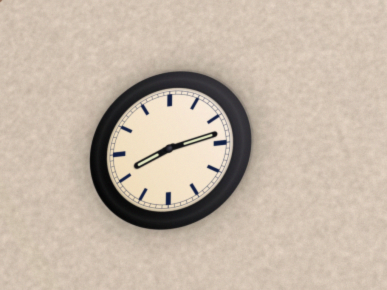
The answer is 8:13
